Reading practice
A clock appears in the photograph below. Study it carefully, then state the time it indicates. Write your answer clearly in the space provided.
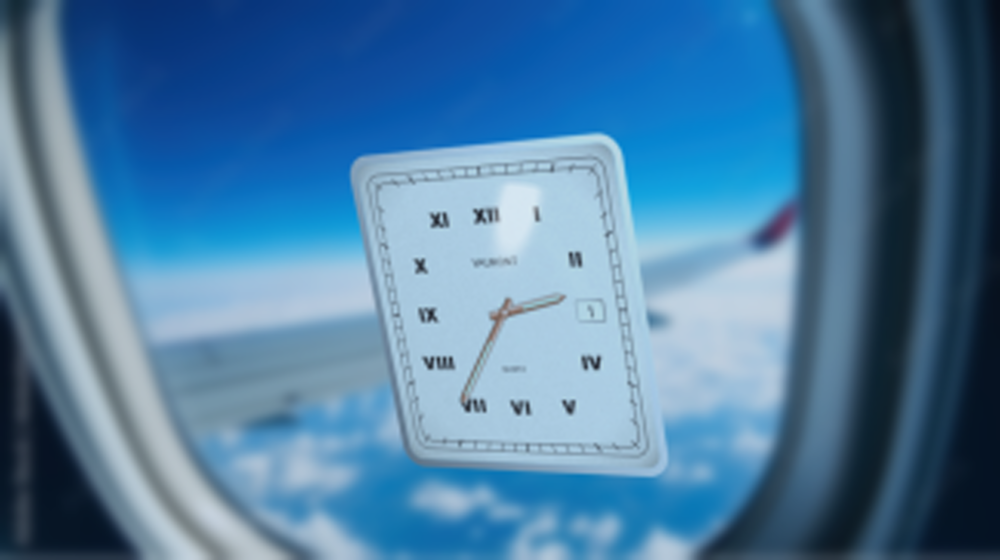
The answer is 2:36
